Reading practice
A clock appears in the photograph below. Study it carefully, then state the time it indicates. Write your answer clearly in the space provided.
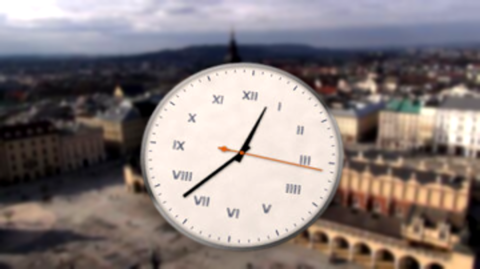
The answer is 12:37:16
